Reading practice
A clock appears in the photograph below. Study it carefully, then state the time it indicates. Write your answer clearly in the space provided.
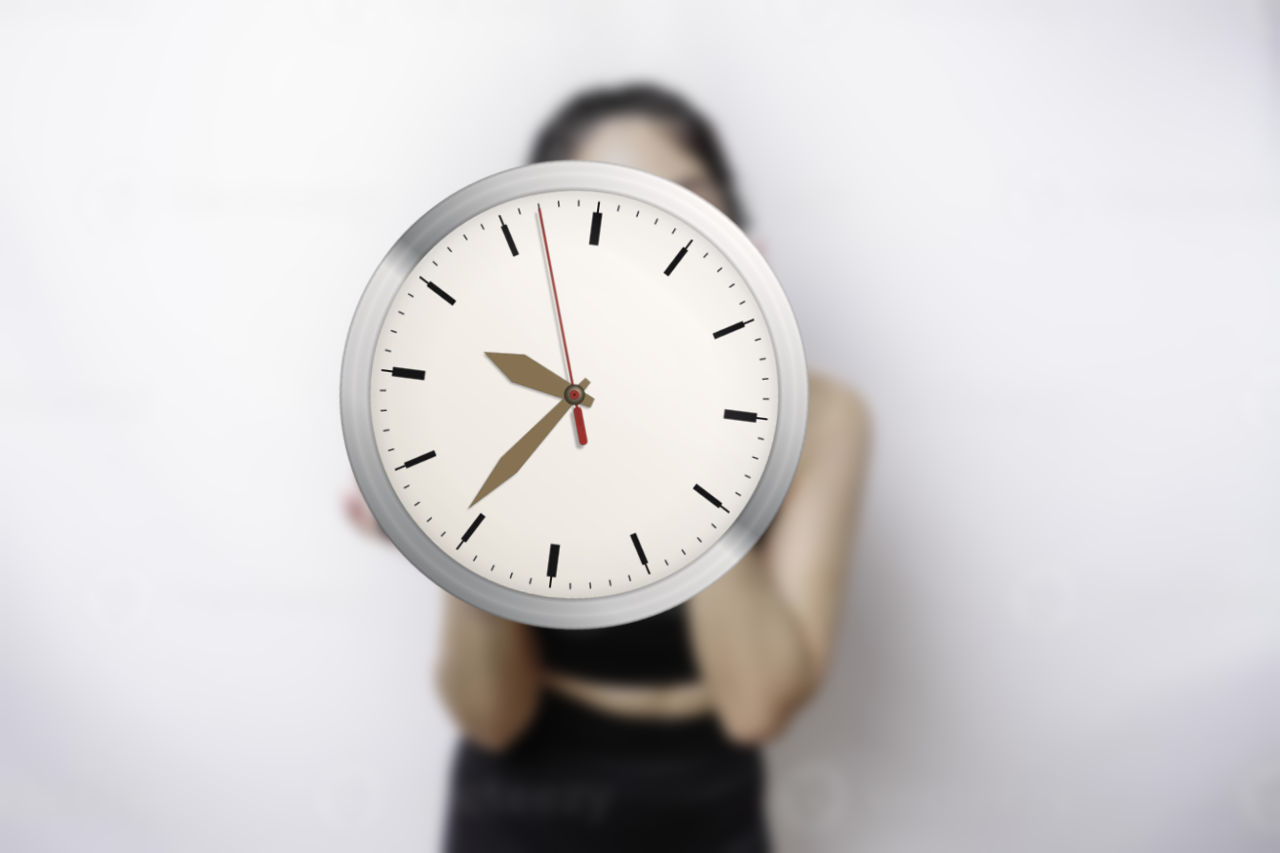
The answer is 9:35:57
